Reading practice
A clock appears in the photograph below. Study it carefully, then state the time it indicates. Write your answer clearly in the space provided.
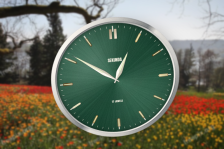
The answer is 12:51
